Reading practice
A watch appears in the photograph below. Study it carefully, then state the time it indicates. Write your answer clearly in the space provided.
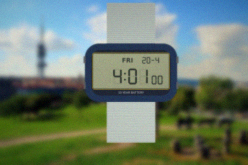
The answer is 4:01:00
